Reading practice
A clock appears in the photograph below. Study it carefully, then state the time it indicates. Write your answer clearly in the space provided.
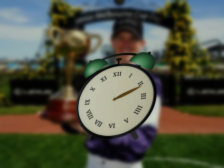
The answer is 2:11
